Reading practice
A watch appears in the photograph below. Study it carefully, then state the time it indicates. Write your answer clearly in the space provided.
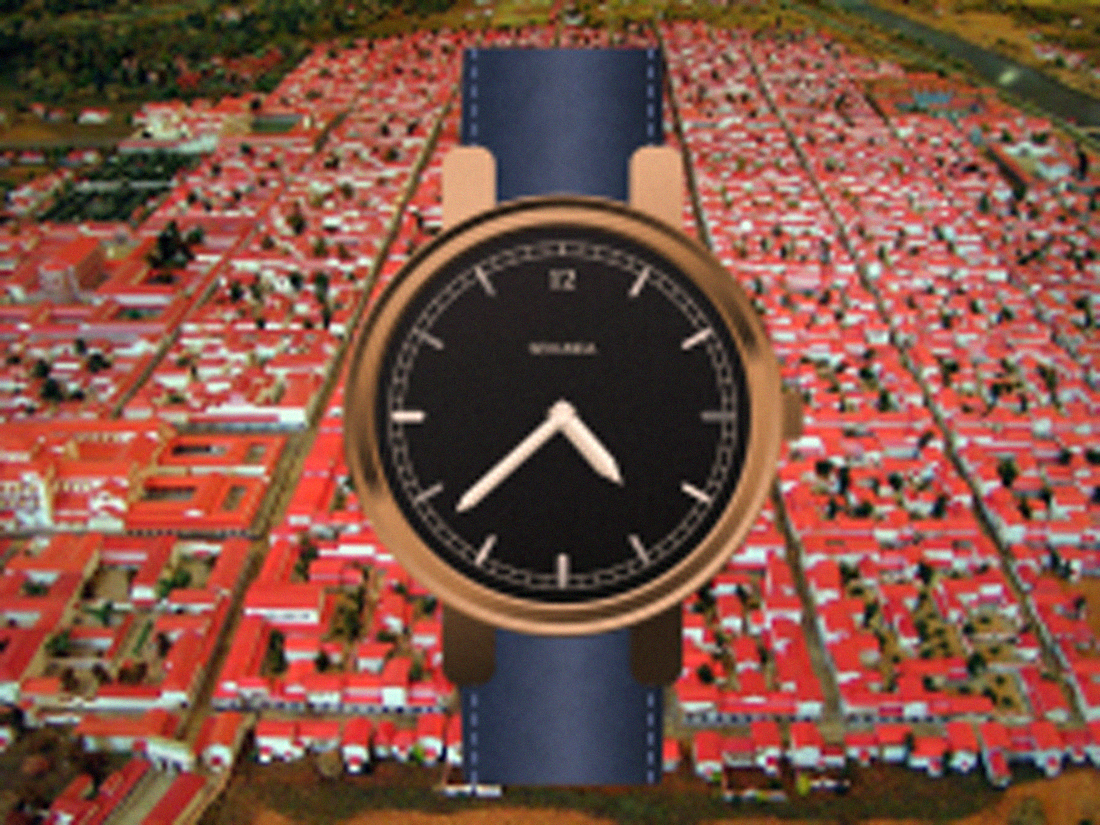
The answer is 4:38
